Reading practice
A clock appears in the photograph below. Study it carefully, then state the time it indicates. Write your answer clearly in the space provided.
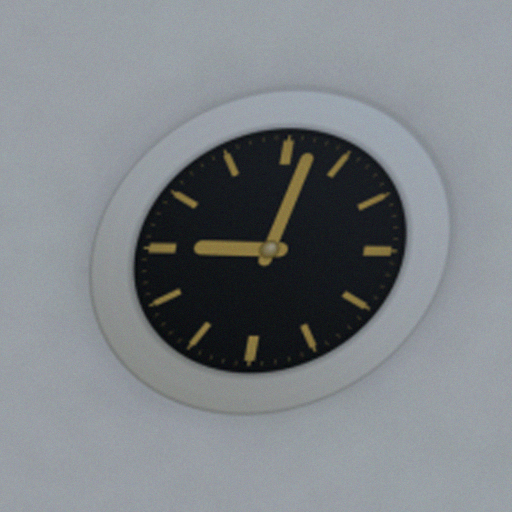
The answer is 9:02
